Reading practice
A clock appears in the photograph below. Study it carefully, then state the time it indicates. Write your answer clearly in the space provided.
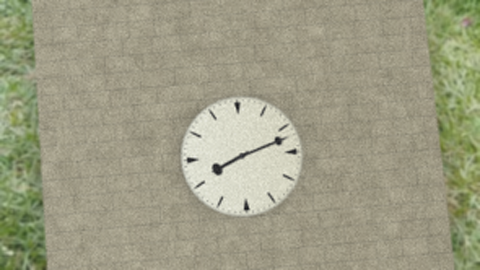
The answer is 8:12
